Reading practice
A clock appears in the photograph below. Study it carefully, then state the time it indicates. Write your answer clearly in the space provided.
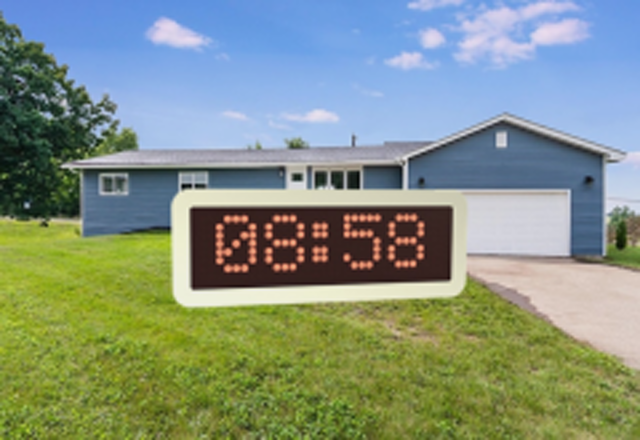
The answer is 8:58
